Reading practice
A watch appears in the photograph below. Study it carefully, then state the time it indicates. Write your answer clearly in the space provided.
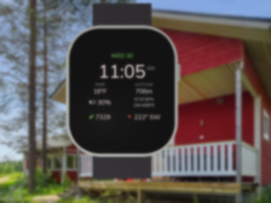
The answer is 11:05
